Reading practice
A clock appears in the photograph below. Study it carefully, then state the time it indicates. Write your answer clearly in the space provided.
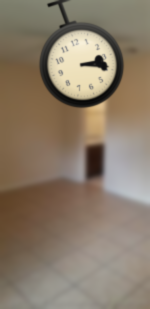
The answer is 3:19
